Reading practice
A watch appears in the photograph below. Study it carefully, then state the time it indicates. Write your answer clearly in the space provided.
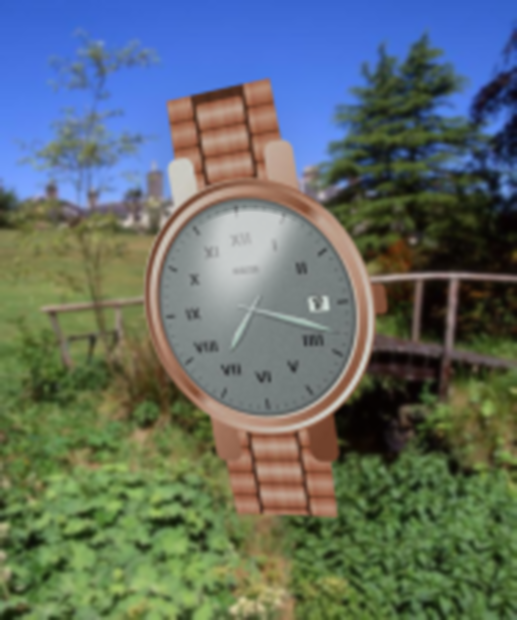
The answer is 7:18
